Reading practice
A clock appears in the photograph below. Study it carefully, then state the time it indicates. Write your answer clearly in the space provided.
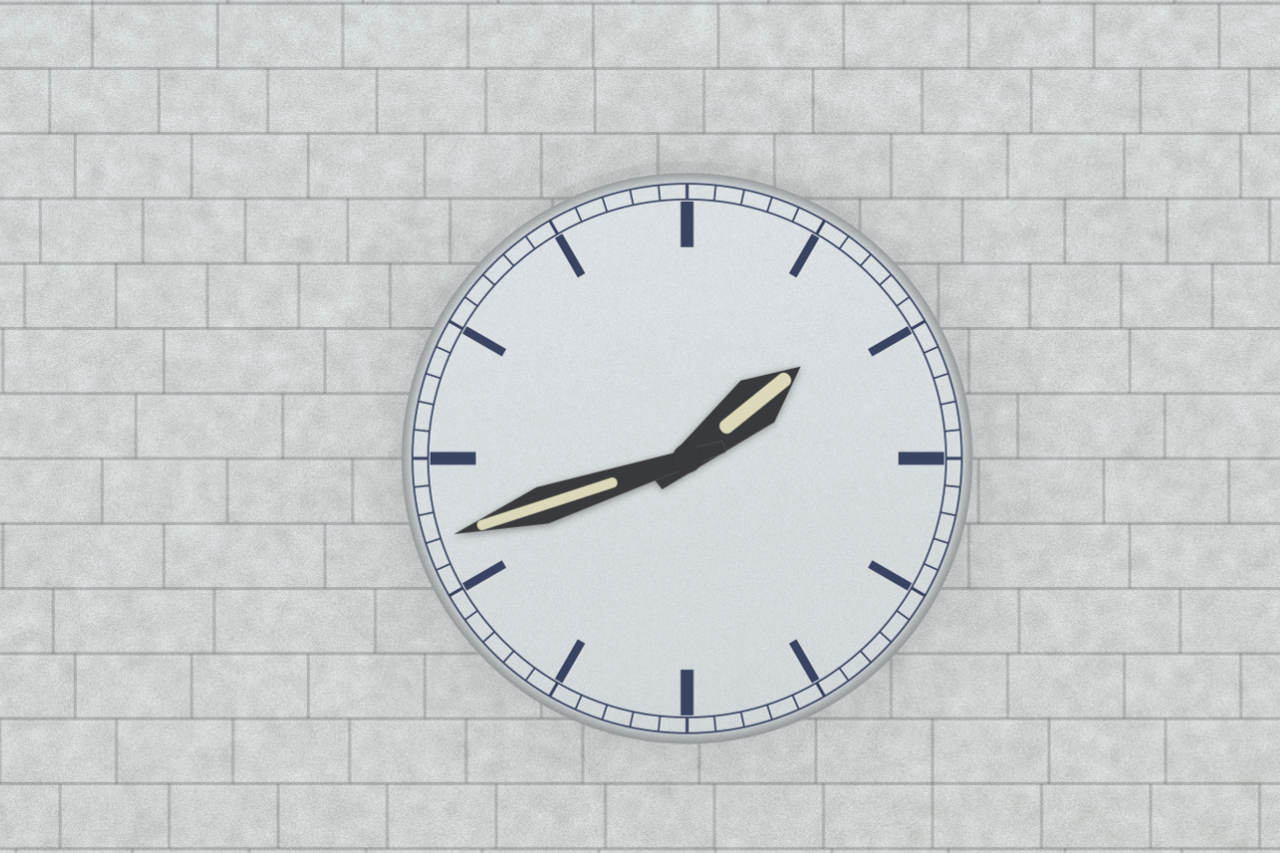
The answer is 1:42
